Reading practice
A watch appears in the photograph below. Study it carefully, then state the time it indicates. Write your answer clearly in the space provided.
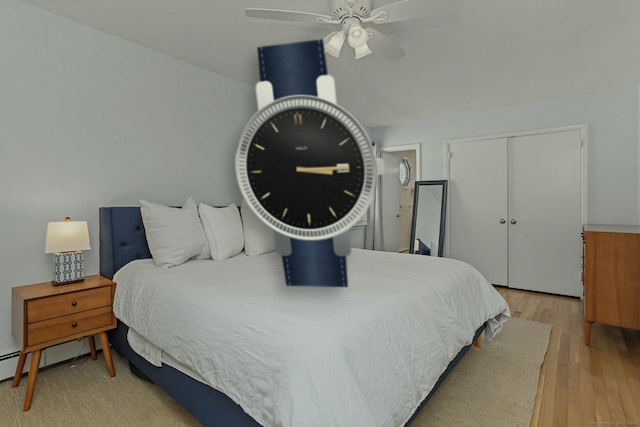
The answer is 3:15
